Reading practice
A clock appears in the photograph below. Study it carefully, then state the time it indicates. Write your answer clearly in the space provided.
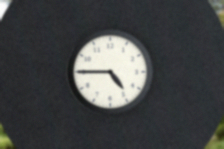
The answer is 4:45
